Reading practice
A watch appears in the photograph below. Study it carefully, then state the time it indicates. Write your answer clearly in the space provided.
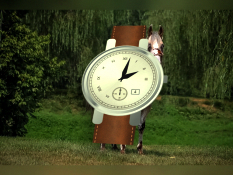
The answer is 2:02
